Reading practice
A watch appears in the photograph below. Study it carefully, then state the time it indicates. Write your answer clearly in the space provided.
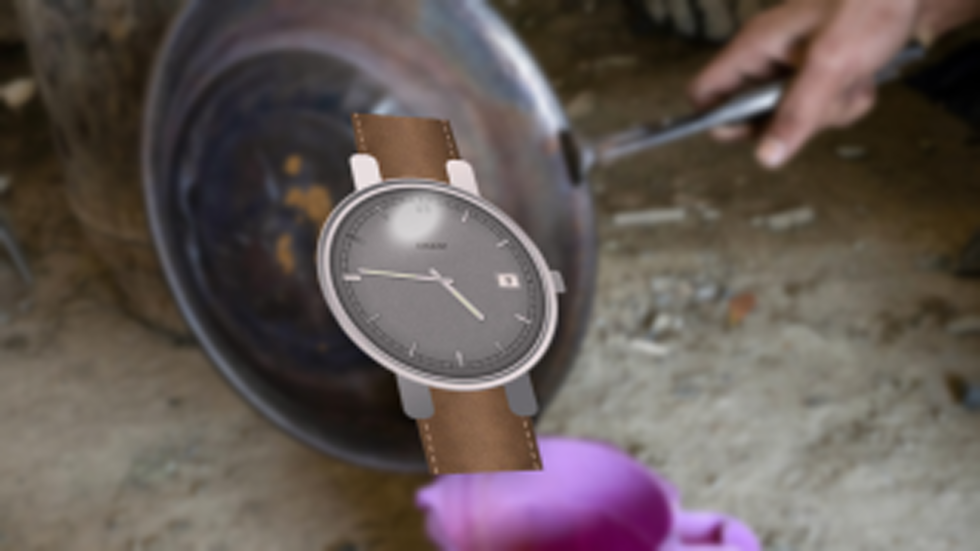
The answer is 4:46
